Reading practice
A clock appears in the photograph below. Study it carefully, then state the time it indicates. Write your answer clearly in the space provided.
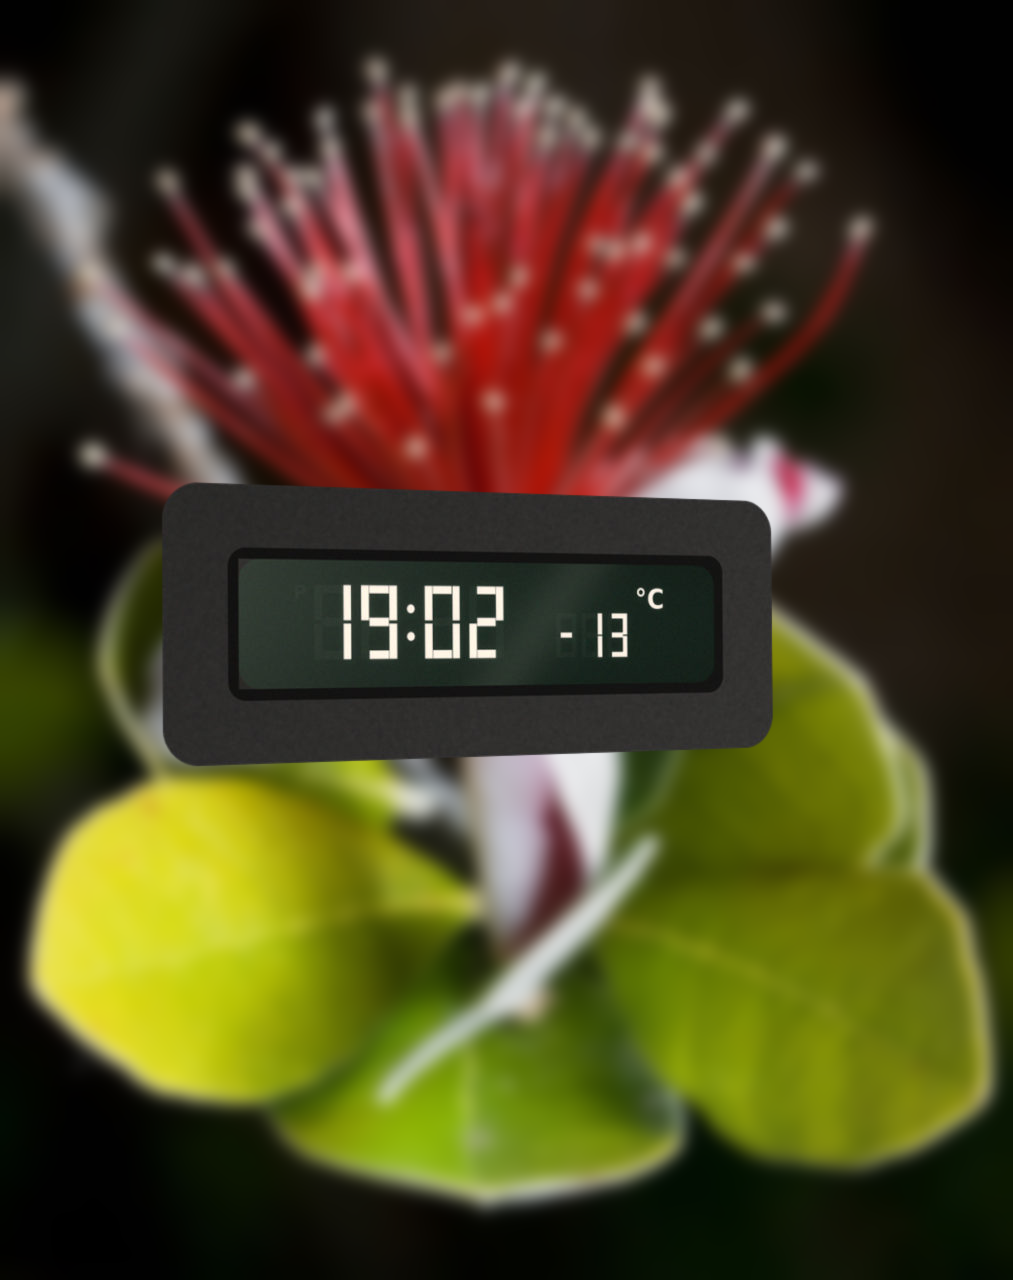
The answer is 19:02
